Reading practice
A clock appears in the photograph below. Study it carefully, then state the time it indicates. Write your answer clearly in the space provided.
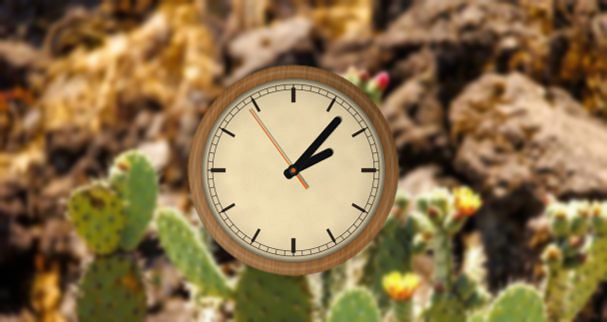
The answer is 2:06:54
